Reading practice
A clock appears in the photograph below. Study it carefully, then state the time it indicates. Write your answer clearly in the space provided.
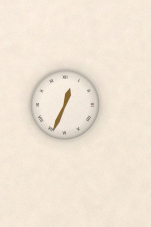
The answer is 12:34
